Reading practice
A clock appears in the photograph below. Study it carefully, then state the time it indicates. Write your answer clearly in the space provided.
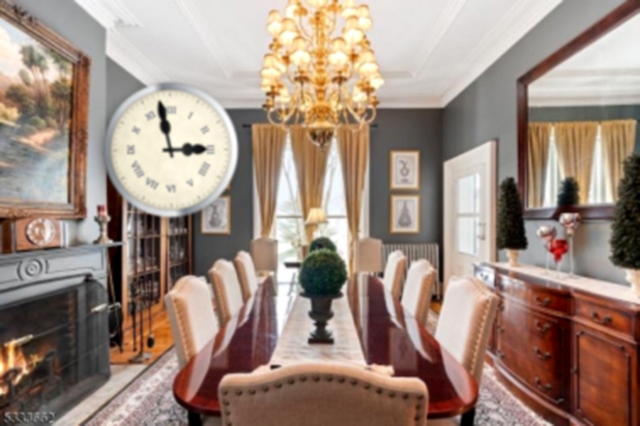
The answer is 2:58
